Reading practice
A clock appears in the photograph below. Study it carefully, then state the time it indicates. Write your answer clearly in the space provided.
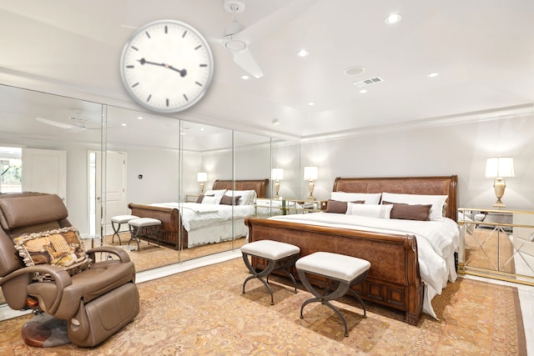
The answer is 3:47
